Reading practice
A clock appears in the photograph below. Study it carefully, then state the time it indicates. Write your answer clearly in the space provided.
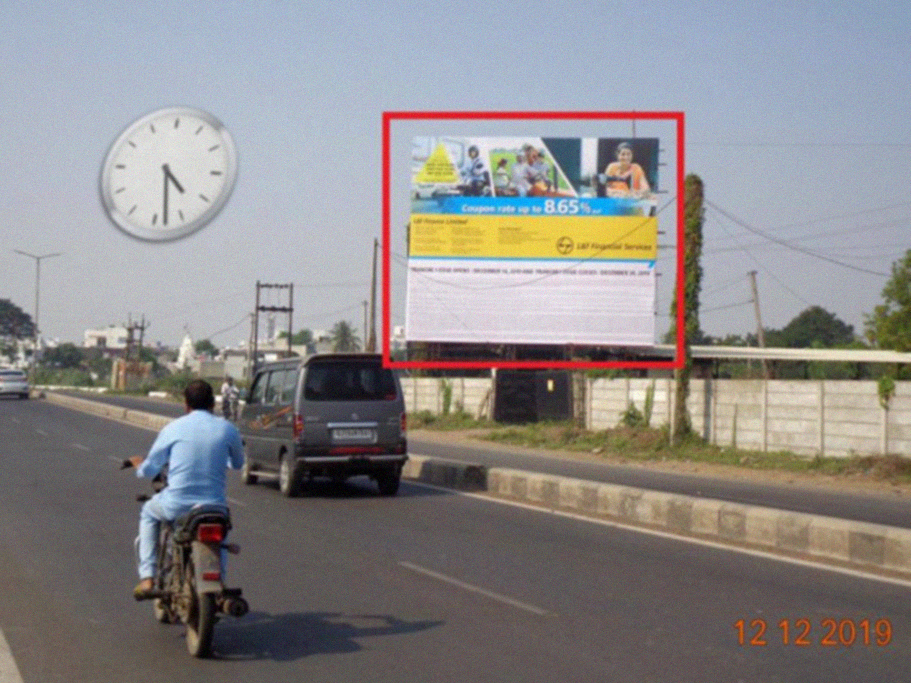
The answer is 4:28
